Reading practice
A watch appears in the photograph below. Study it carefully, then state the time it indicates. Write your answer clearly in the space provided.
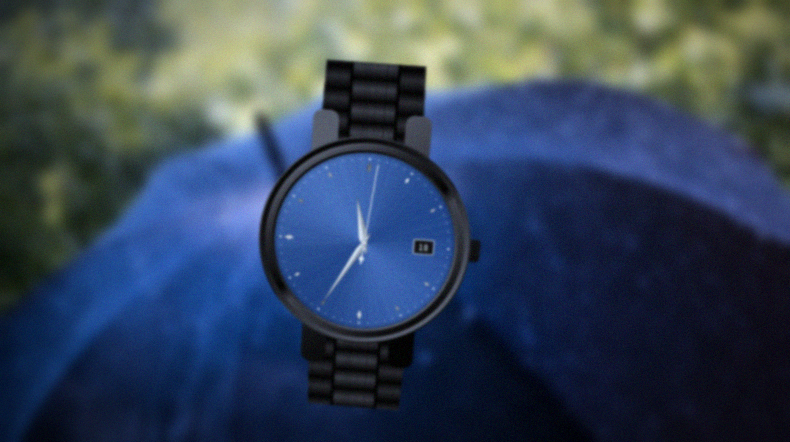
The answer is 11:35:01
